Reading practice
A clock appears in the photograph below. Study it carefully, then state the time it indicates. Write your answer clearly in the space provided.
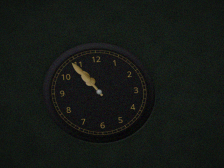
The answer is 10:54
